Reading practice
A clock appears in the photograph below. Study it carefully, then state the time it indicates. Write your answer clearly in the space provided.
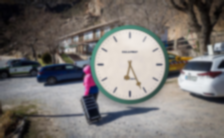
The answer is 6:26
